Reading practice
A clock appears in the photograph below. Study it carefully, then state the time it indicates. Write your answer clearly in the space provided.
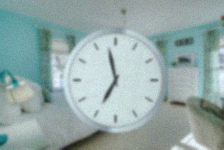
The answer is 6:58
